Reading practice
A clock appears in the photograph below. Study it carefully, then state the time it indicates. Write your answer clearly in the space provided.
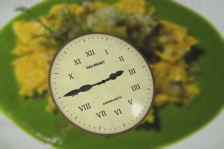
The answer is 2:45
